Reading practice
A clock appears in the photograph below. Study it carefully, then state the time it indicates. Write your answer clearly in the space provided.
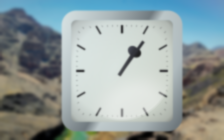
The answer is 1:06
